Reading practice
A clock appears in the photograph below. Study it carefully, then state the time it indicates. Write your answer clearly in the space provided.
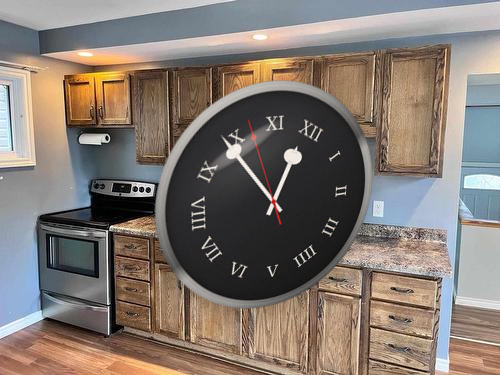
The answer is 11:48:52
